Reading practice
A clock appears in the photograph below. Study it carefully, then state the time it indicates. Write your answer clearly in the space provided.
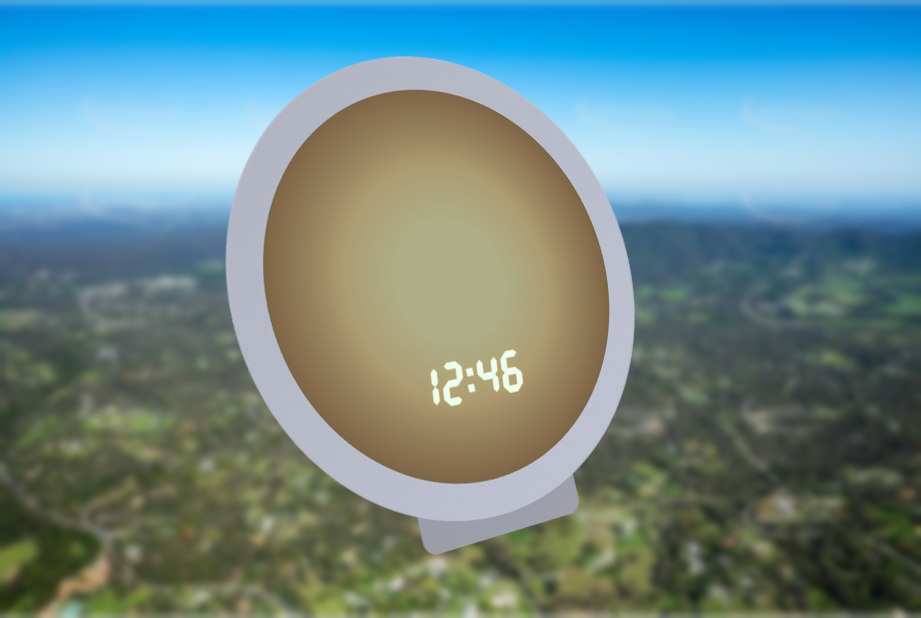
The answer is 12:46
